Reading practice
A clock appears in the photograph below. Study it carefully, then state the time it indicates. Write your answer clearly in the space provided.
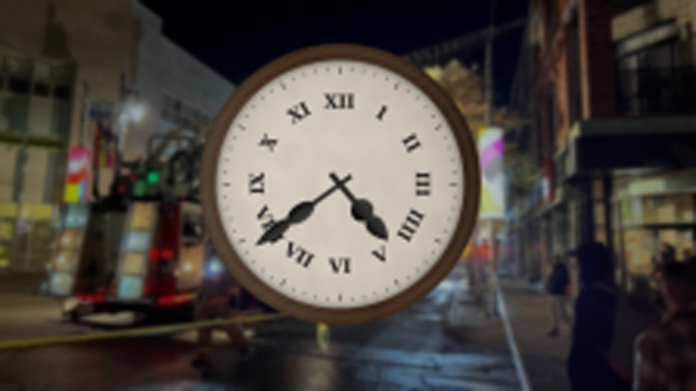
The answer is 4:39
